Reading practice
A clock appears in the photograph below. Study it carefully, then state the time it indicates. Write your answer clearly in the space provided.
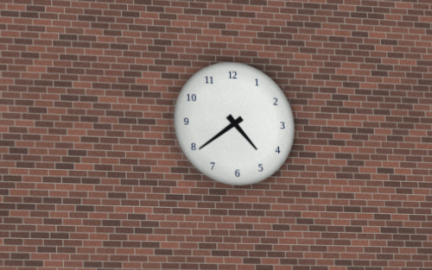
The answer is 4:39
